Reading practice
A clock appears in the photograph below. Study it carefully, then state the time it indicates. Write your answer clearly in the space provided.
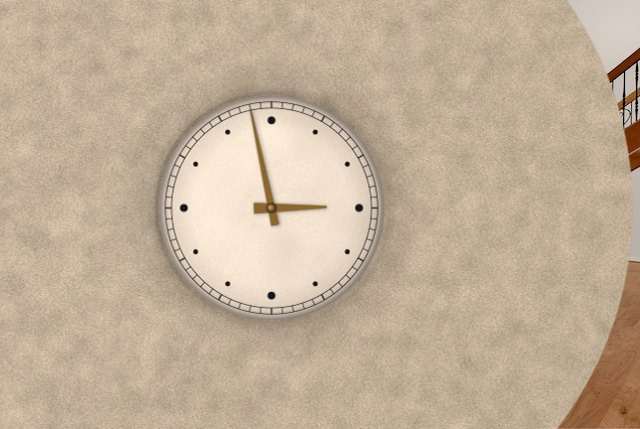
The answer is 2:58
